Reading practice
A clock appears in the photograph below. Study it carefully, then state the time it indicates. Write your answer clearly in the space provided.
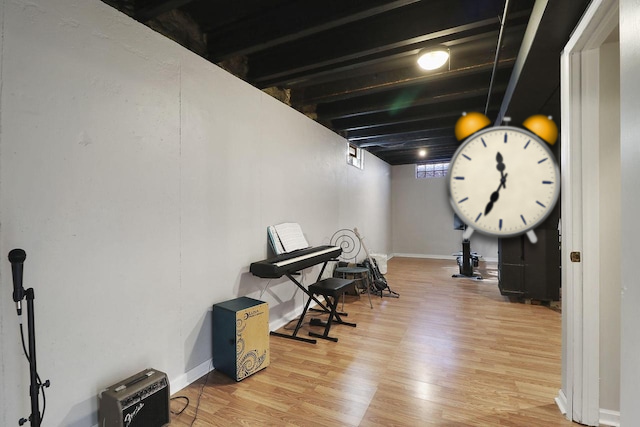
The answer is 11:34
